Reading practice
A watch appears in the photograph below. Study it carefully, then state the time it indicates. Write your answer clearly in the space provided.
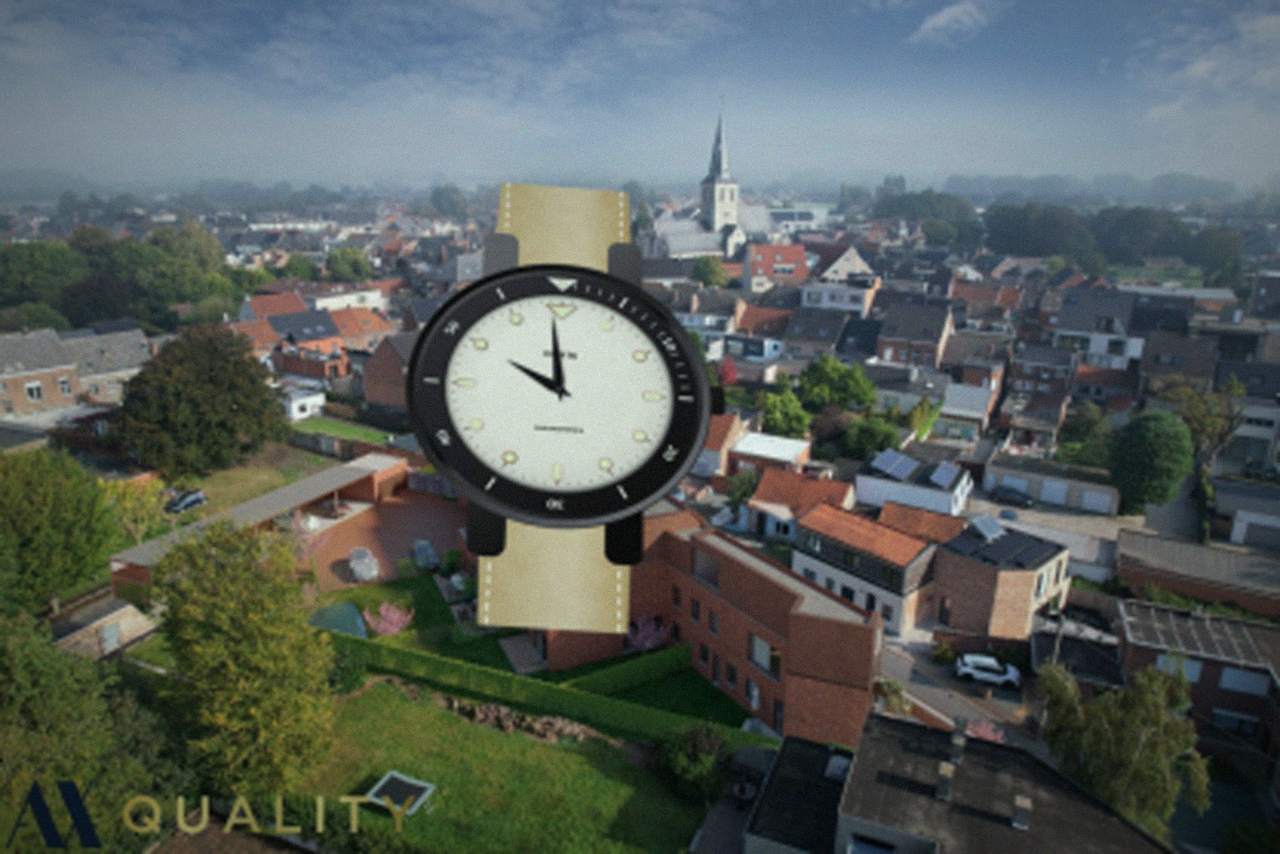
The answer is 9:59
